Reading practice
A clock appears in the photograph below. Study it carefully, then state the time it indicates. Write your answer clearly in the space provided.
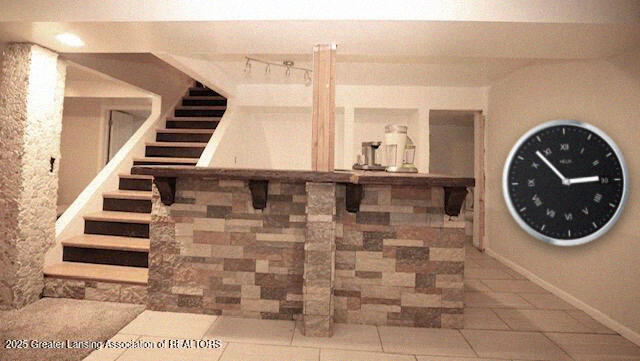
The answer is 2:53
